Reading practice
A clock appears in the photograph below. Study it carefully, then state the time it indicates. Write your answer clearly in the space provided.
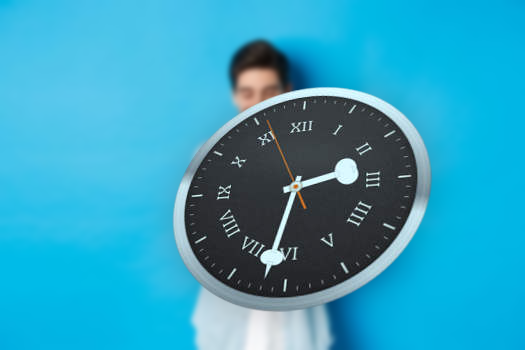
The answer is 2:31:56
